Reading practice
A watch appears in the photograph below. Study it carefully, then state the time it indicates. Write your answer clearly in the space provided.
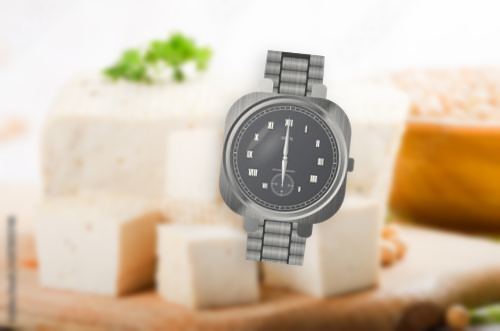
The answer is 6:00
